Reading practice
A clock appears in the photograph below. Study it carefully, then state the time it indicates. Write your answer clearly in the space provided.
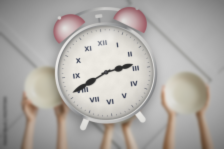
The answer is 2:41
